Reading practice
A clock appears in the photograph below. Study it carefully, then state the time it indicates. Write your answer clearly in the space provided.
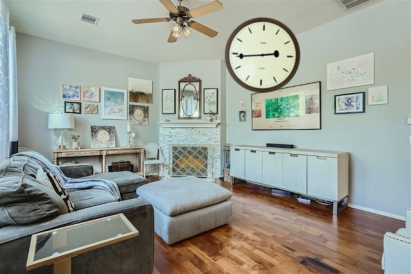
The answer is 2:44
